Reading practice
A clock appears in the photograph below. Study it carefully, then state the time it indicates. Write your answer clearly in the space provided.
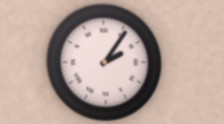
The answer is 2:06
